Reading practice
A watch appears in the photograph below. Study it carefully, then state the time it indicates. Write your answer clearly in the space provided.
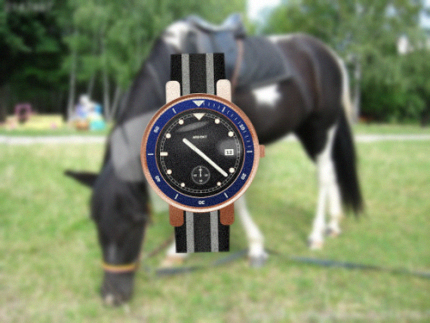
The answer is 10:22
